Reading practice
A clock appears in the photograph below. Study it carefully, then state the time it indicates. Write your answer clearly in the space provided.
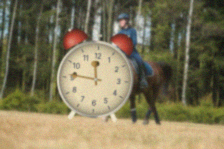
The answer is 11:46
